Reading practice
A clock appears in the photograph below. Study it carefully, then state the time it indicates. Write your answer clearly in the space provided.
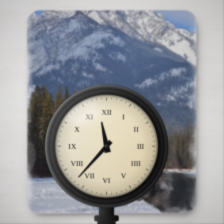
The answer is 11:37
